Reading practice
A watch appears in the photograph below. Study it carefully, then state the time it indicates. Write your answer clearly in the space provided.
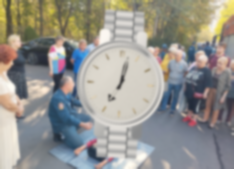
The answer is 7:02
